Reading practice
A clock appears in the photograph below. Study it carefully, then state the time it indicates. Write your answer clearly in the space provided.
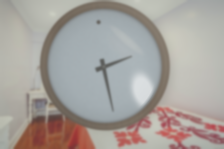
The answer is 2:29
